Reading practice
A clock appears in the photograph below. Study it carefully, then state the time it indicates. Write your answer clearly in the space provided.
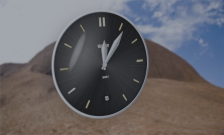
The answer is 12:06
